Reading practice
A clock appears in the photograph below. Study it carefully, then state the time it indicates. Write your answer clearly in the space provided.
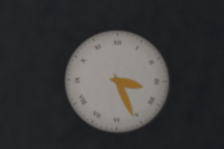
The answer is 3:26
